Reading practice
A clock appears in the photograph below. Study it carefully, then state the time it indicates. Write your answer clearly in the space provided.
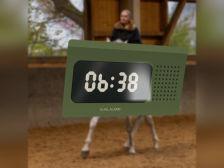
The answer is 6:38
